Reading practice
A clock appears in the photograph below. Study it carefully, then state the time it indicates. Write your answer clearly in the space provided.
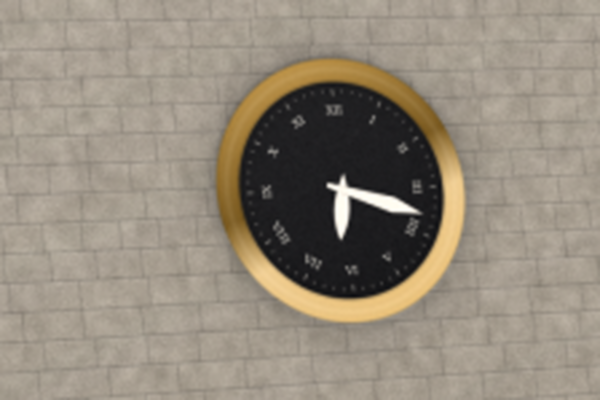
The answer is 6:18
